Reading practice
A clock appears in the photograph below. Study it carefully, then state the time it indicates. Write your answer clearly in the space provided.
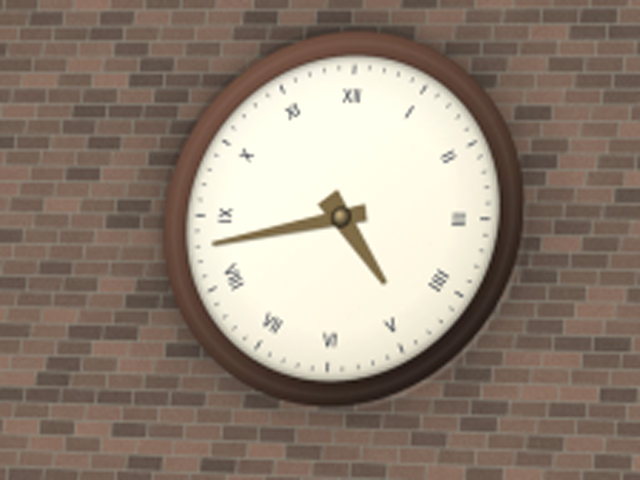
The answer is 4:43
